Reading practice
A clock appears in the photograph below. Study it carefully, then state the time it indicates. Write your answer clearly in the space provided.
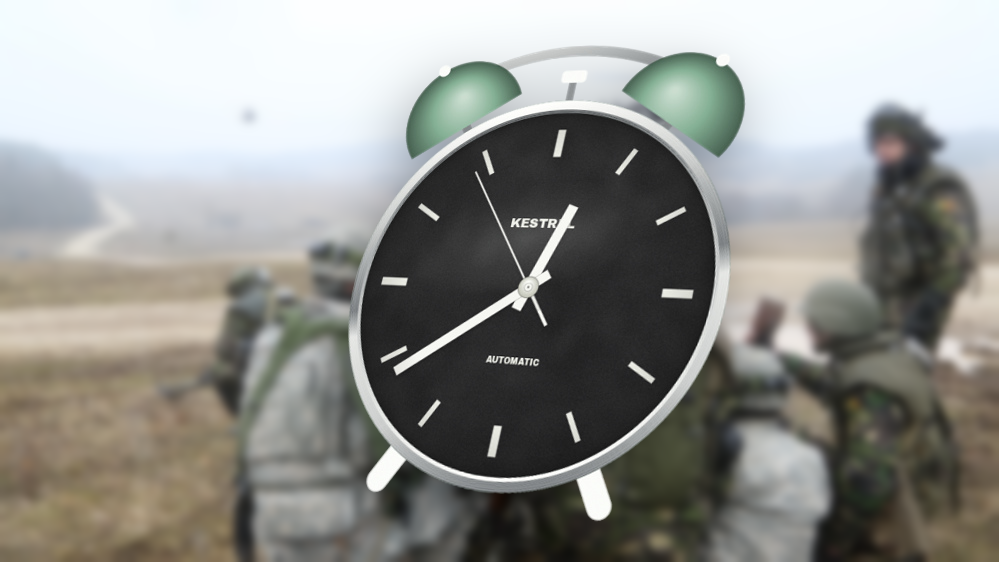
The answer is 12:38:54
